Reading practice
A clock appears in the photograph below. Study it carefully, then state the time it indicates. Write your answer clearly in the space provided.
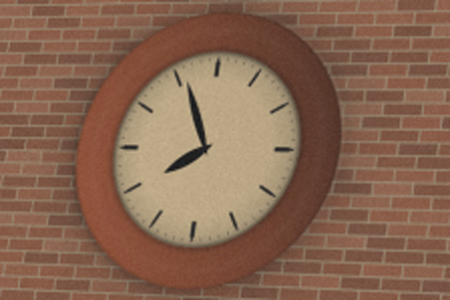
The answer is 7:56
